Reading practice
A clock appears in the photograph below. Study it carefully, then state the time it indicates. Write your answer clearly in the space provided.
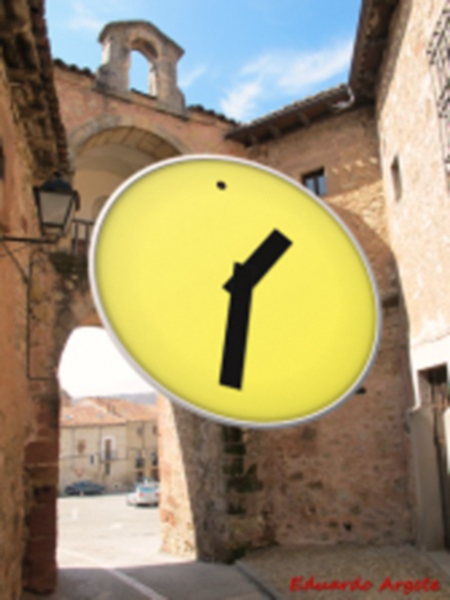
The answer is 1:33
